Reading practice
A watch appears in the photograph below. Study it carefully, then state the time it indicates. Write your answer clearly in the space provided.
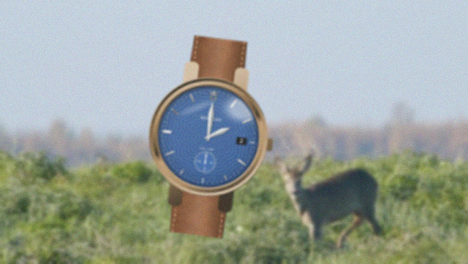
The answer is 2:00
